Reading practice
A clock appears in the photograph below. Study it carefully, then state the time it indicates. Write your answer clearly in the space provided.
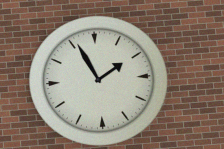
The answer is 1:56
